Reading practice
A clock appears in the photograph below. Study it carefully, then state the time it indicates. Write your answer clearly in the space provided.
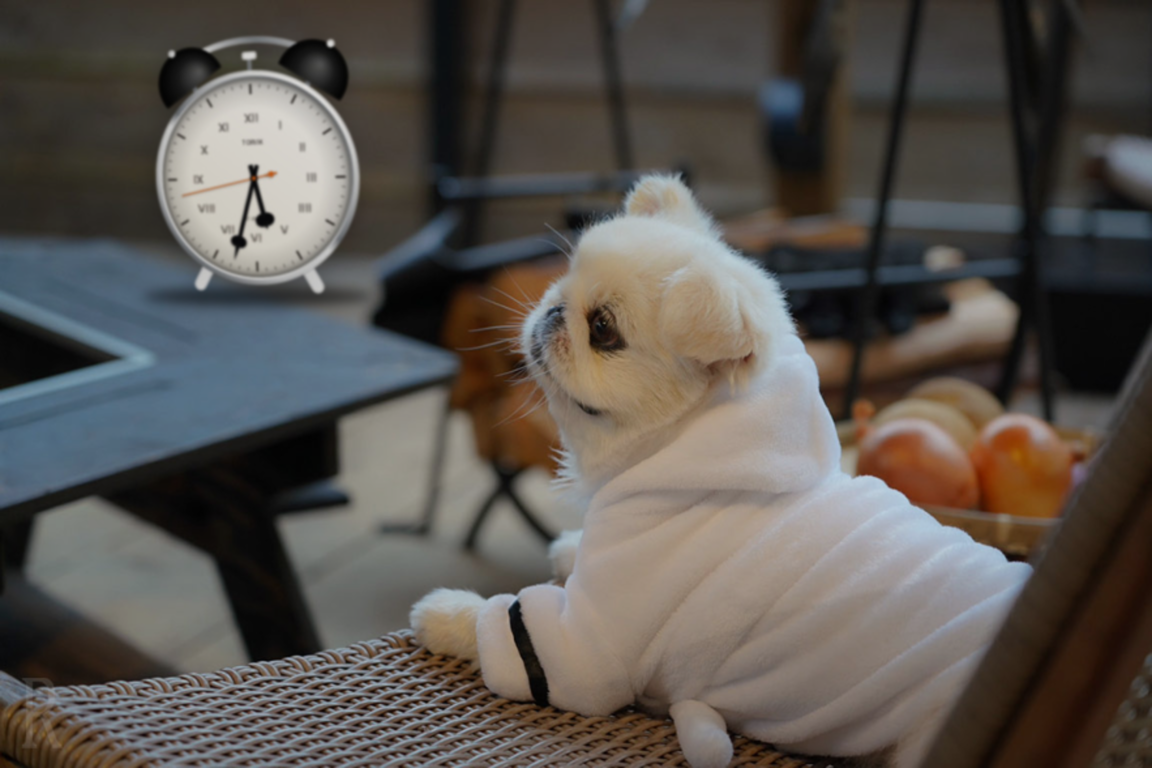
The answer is 5:32:43
